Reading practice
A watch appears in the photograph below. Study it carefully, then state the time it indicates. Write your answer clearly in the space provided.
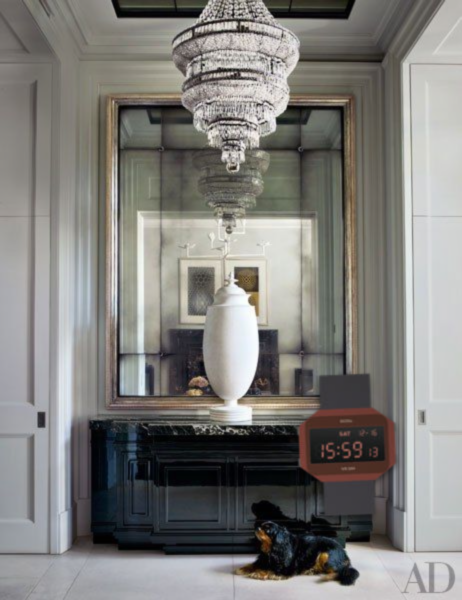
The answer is 15:59
